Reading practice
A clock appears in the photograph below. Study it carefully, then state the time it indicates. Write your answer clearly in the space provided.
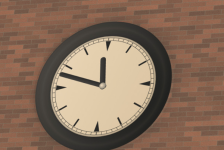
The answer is 11:48
